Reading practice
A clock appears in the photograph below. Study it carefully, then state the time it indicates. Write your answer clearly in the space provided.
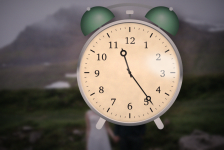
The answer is 11:24
